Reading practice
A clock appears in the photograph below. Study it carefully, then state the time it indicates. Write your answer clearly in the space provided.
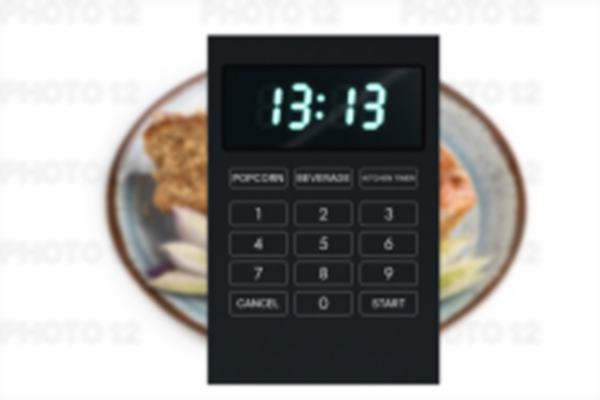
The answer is 13:13
